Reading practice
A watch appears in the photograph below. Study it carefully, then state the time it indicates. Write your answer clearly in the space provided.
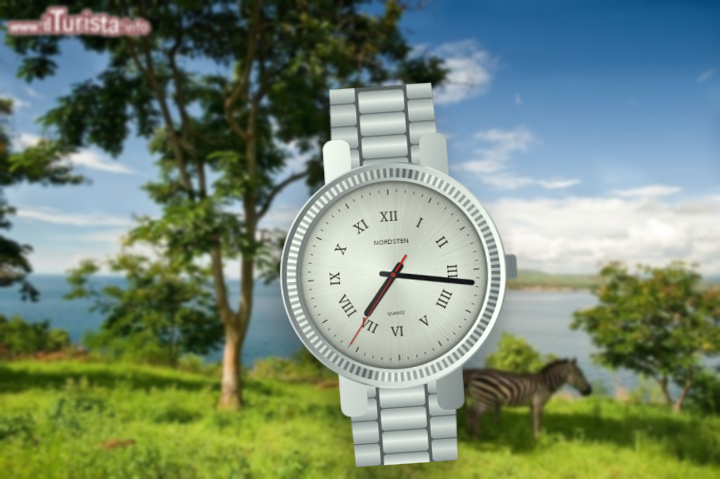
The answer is 7:16:36
